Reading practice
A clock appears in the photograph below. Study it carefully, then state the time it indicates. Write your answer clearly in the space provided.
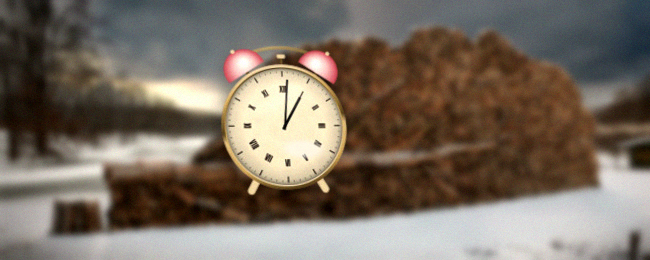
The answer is 1:01
